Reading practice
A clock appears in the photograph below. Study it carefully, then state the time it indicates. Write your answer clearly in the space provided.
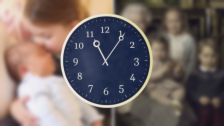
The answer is 11:06
